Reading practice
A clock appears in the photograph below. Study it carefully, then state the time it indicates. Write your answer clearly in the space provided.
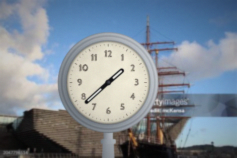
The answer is 1:38
